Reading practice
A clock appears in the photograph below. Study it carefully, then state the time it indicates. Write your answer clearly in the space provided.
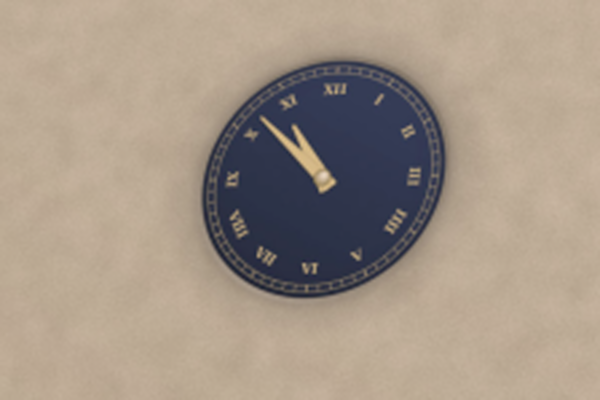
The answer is 10:52
